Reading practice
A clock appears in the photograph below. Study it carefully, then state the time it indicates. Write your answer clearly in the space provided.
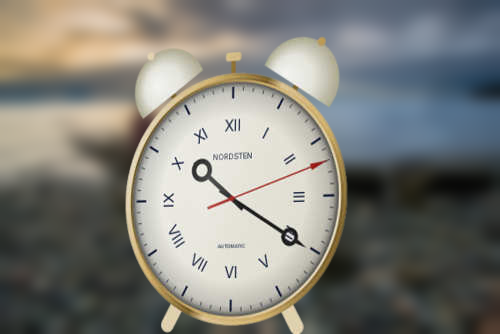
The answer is 10:20:12
